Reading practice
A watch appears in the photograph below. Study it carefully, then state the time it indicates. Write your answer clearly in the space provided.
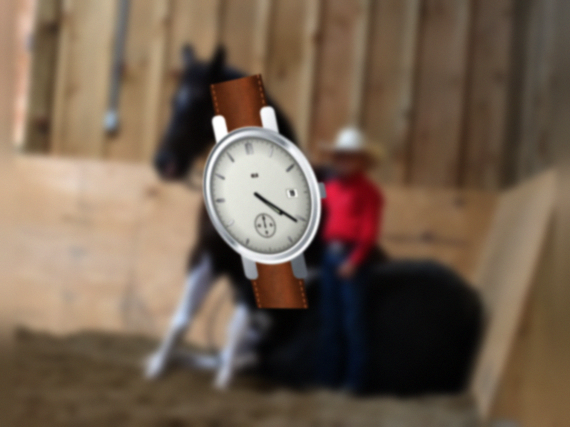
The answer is 4:21
